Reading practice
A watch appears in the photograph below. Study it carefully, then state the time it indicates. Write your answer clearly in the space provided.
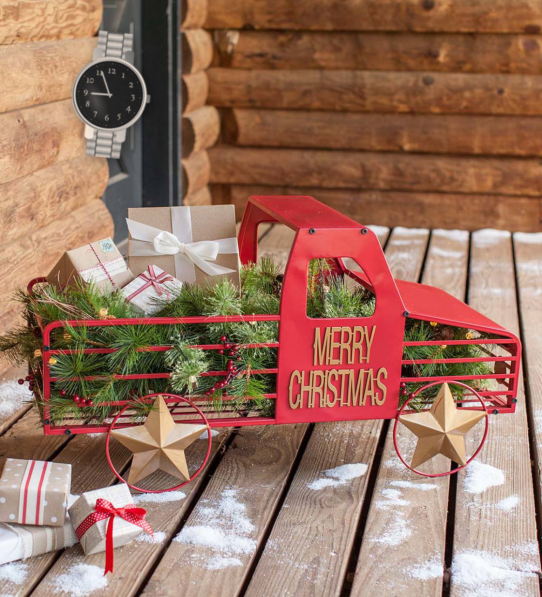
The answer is 8:56
